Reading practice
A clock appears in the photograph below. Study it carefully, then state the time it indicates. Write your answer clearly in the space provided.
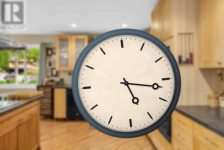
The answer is 5:17
